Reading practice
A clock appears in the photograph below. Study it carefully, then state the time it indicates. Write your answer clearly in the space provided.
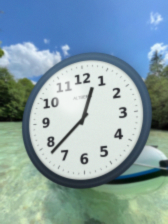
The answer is 12:38
